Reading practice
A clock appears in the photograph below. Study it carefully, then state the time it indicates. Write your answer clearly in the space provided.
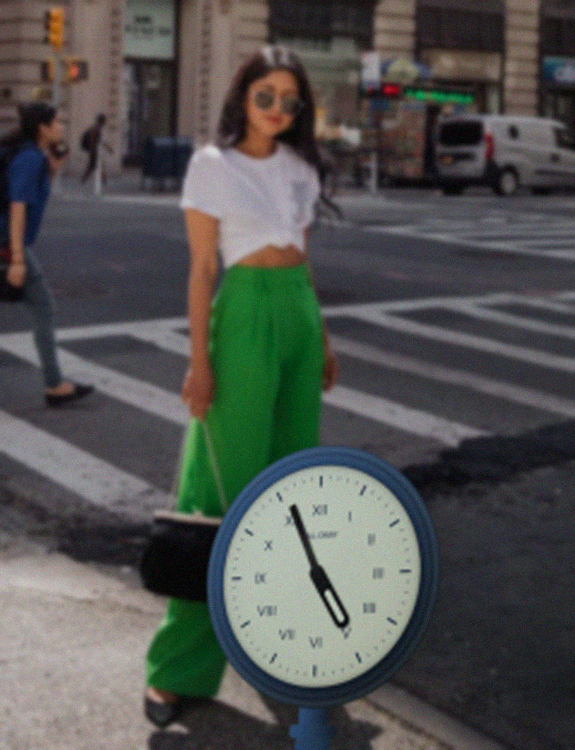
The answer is 4:56
